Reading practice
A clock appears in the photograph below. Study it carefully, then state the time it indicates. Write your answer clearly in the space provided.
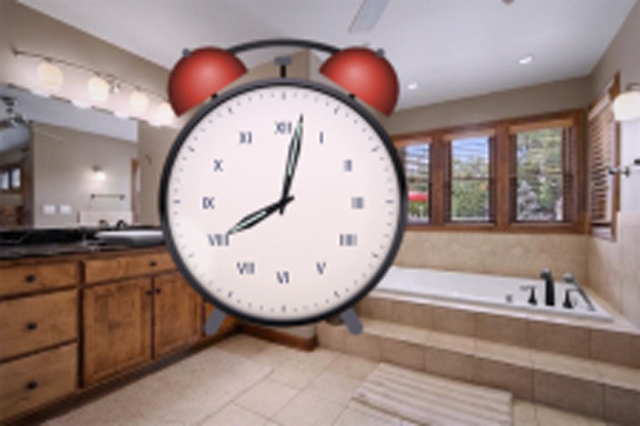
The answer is 8:02
